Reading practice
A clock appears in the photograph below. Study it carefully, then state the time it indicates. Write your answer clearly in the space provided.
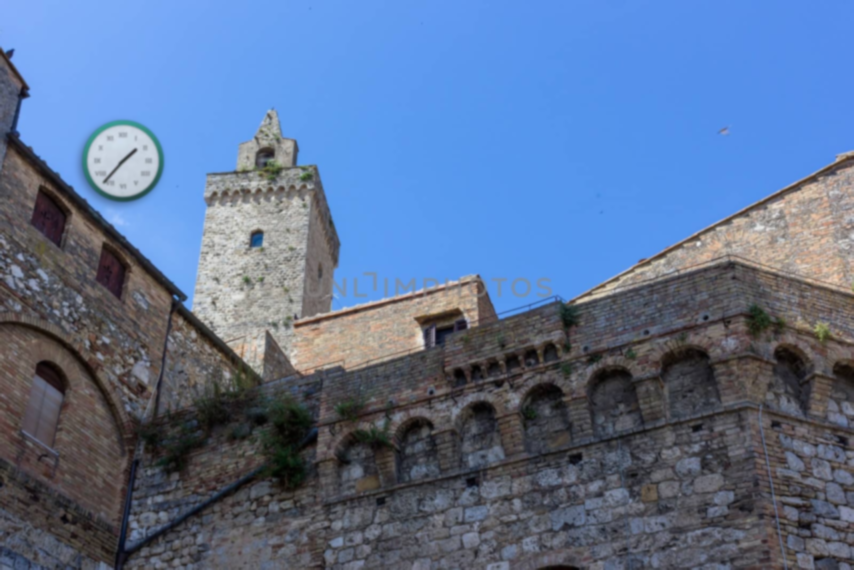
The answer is 1:37
